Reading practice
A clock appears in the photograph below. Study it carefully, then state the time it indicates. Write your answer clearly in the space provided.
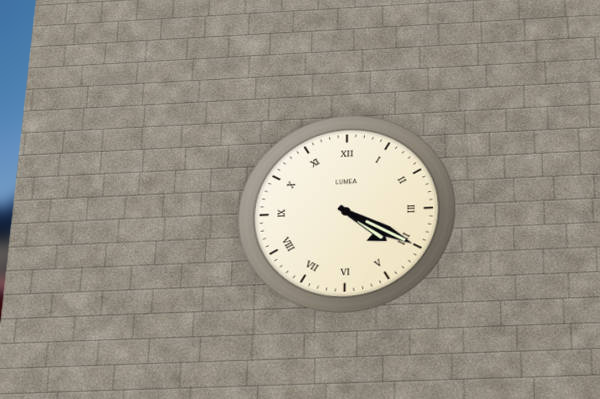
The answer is 4:20
